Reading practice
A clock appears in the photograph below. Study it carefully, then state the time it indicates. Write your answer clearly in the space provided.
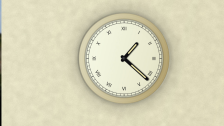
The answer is 1:22
